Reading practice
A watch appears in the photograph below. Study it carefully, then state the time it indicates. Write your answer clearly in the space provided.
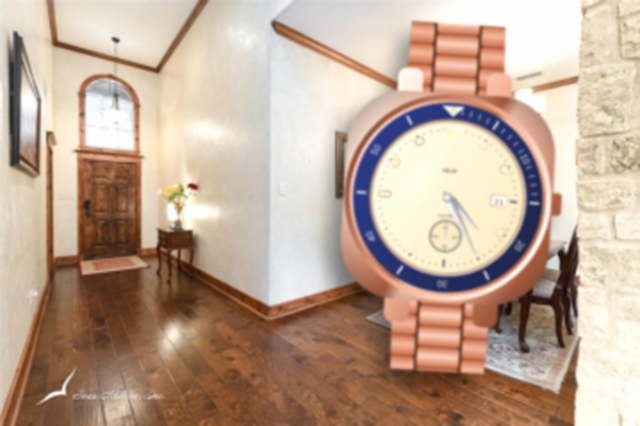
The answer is 4:25
